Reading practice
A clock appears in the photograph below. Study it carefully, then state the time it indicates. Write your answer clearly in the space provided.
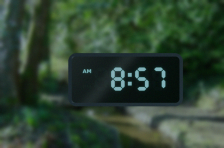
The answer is 8:57
